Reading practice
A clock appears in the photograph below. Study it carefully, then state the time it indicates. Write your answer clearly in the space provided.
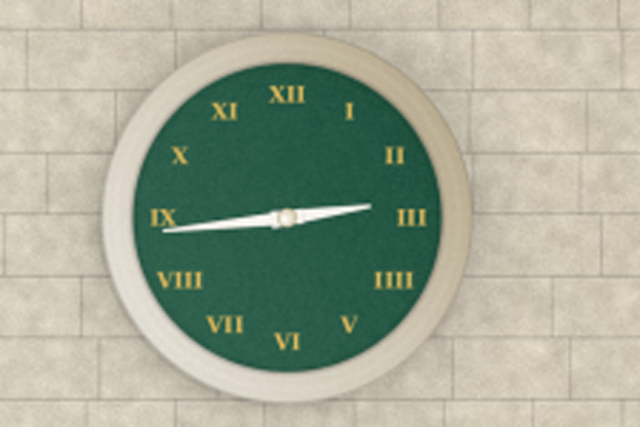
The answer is 2:44
